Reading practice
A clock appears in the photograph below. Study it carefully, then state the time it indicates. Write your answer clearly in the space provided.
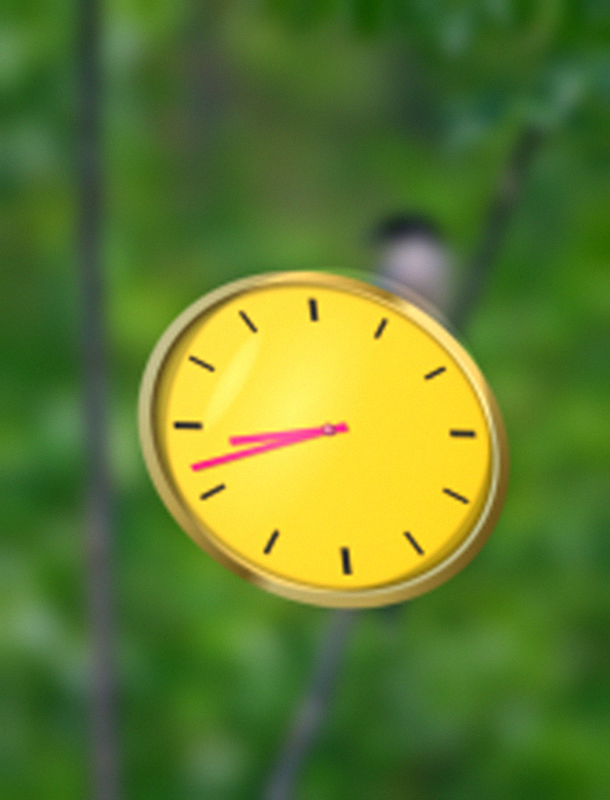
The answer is 8:42
